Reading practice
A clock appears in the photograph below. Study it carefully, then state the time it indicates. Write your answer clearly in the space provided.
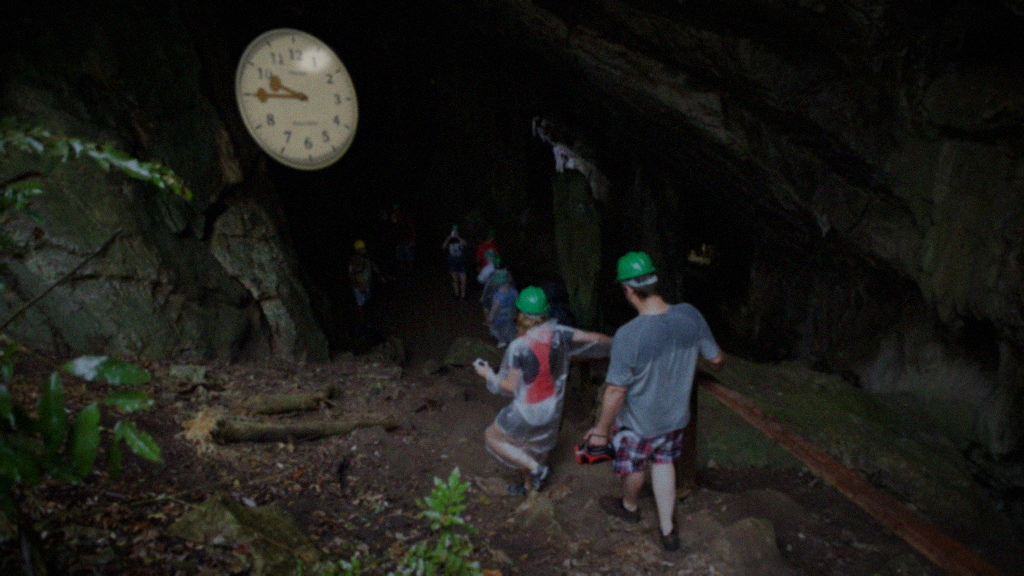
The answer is 9:45
